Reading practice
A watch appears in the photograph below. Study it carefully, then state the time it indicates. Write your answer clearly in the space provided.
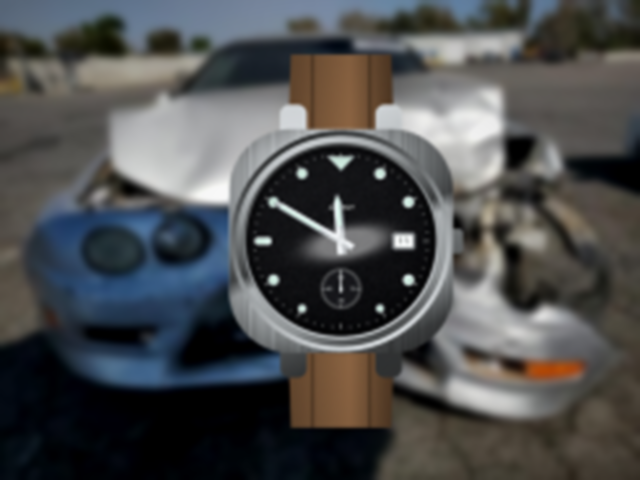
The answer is 11:50
